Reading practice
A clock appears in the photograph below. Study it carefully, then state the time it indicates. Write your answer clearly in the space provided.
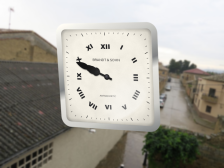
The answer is 9:49
